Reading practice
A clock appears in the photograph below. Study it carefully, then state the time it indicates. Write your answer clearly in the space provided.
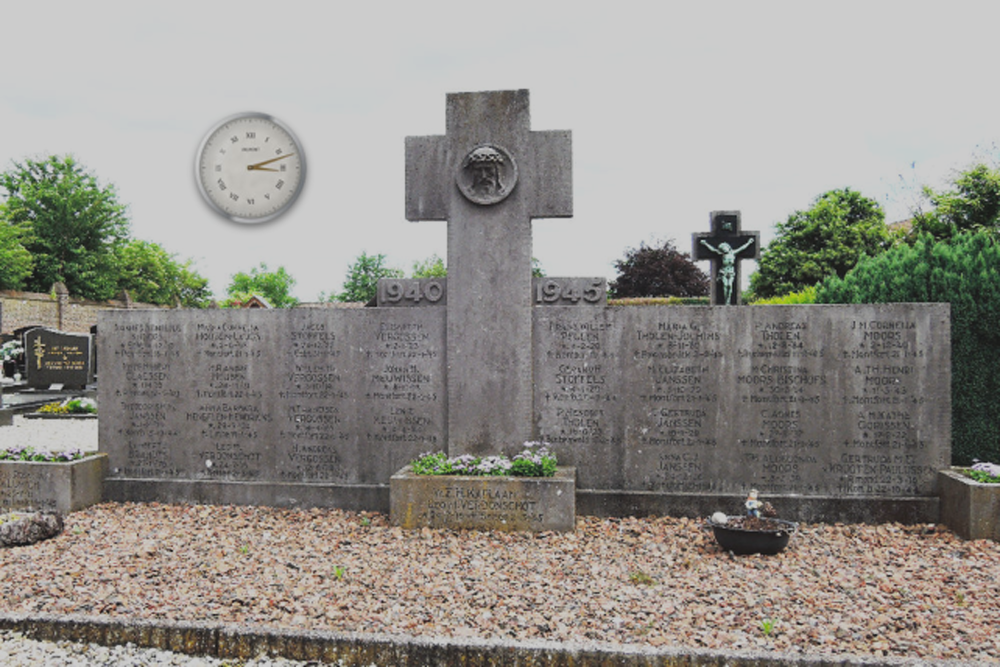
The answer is 3:12
